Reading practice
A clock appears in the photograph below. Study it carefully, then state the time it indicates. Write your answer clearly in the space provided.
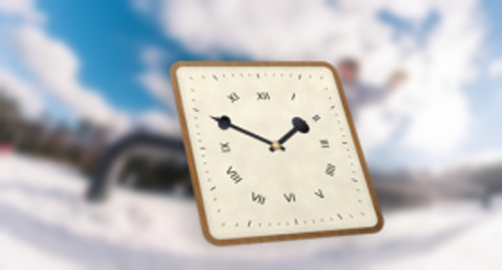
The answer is 1:50
